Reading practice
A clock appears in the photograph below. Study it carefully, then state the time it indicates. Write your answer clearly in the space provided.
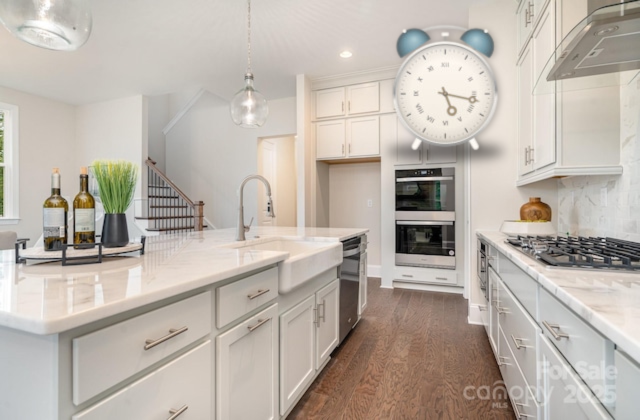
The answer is 5:17
